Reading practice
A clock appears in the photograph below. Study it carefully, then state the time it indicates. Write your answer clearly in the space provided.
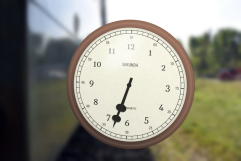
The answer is 6:33
